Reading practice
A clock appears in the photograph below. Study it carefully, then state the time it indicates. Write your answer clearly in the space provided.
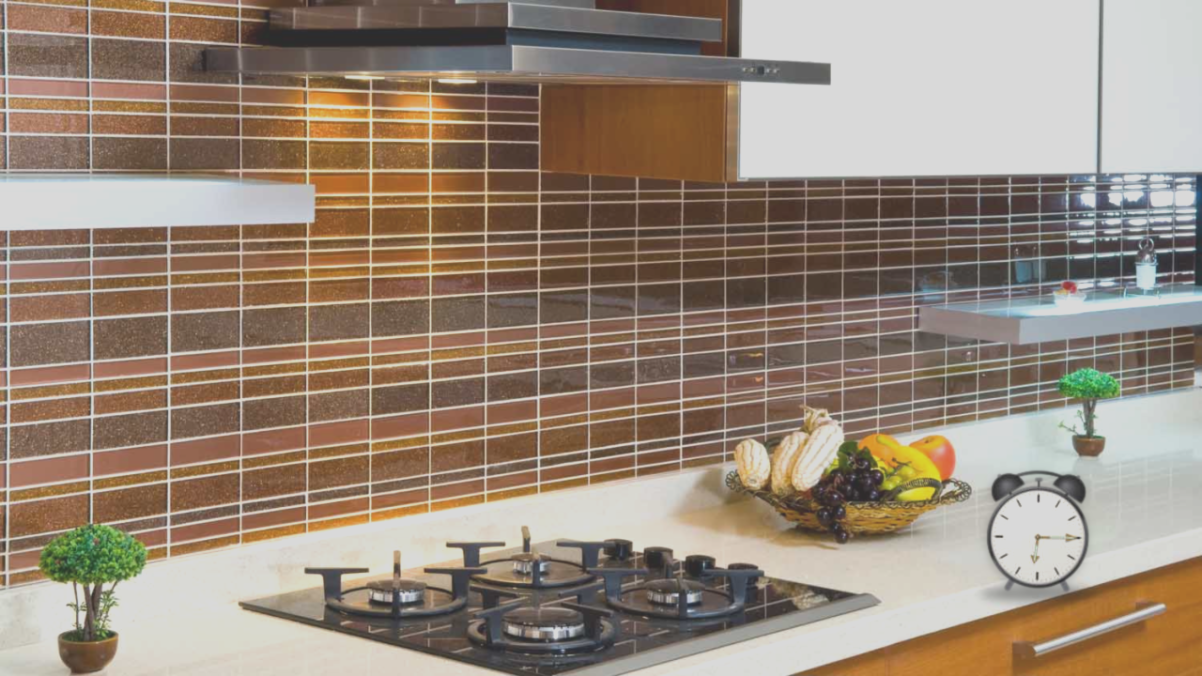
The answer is 6:15
